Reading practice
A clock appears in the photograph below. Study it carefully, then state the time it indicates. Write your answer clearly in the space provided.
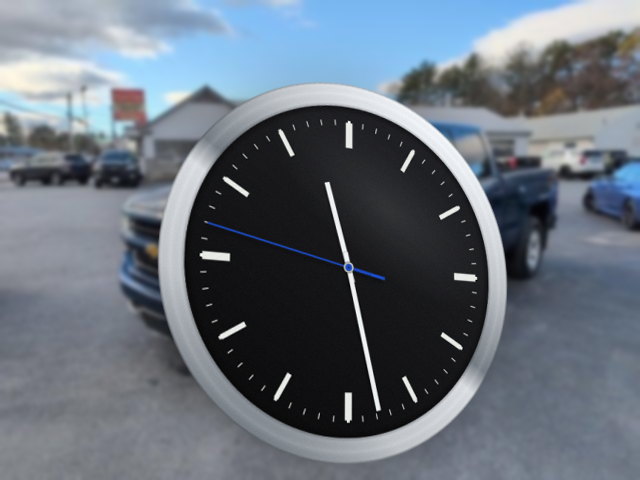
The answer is 11:27:47
